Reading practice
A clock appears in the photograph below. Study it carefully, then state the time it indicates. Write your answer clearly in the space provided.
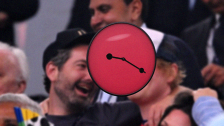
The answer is 9:20
